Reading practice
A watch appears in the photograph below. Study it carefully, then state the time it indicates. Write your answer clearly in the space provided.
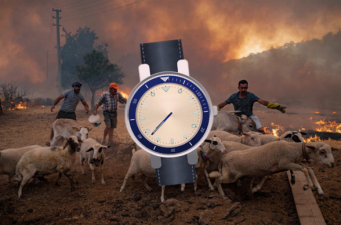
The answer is 7:38
